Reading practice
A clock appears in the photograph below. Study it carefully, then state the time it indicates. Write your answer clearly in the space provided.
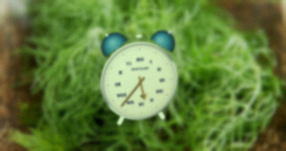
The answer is 5:37
